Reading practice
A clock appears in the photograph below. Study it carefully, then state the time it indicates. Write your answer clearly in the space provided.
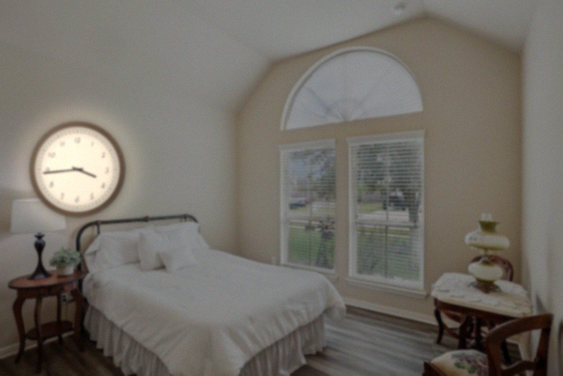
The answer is 3:44
